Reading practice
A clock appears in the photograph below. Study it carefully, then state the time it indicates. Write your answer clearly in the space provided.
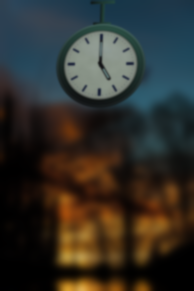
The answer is 5:00
